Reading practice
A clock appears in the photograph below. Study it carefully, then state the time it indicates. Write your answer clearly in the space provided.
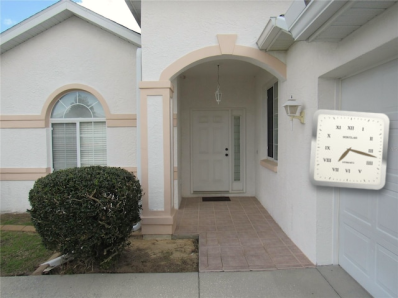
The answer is 7:17
